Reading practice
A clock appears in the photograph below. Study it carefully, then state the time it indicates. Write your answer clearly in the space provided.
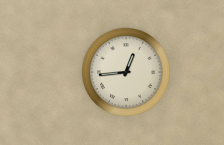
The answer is 12:44
